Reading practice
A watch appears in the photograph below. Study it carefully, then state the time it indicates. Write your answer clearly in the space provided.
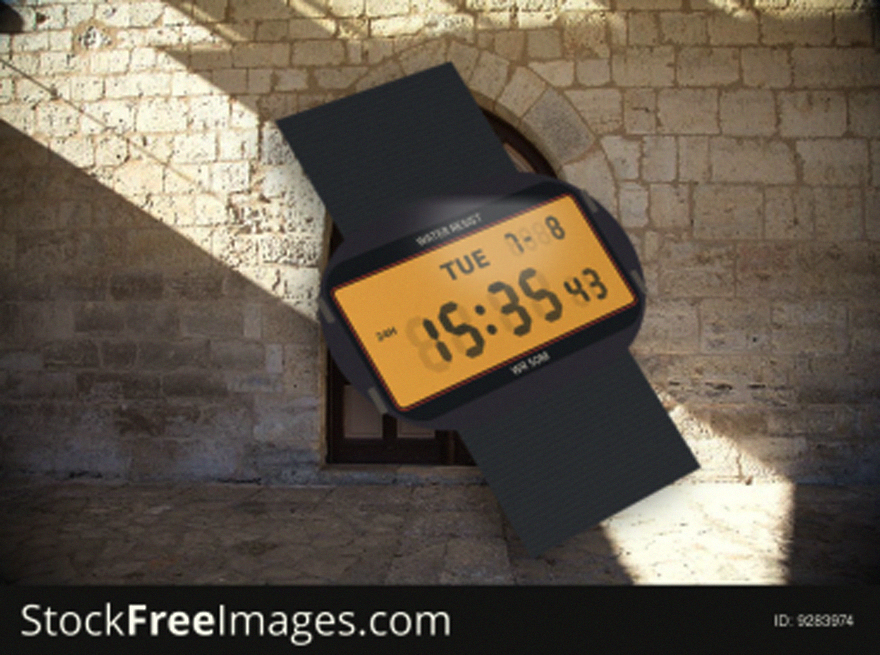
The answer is 15:35:43
